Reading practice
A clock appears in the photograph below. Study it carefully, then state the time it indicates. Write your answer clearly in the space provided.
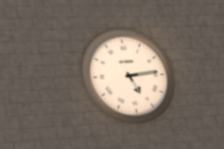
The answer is 5:14
